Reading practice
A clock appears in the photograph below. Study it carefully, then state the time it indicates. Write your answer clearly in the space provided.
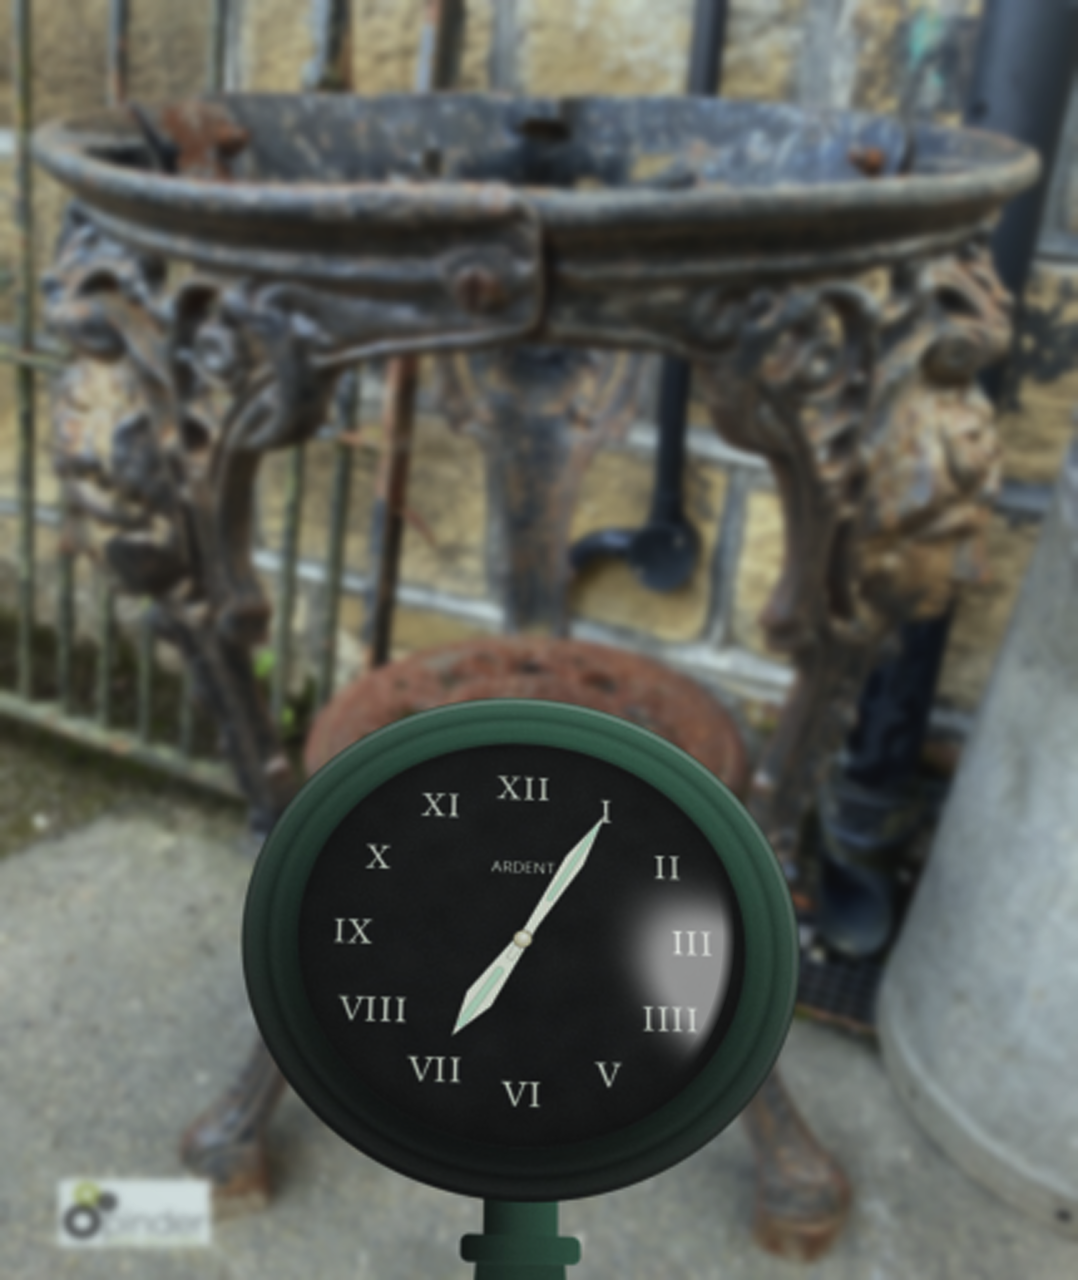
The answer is 7:05
